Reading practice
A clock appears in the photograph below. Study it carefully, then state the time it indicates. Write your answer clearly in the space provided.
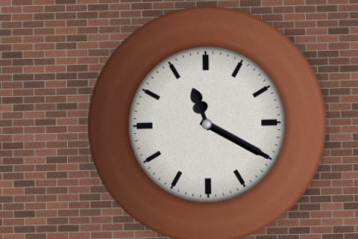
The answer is 11:20
